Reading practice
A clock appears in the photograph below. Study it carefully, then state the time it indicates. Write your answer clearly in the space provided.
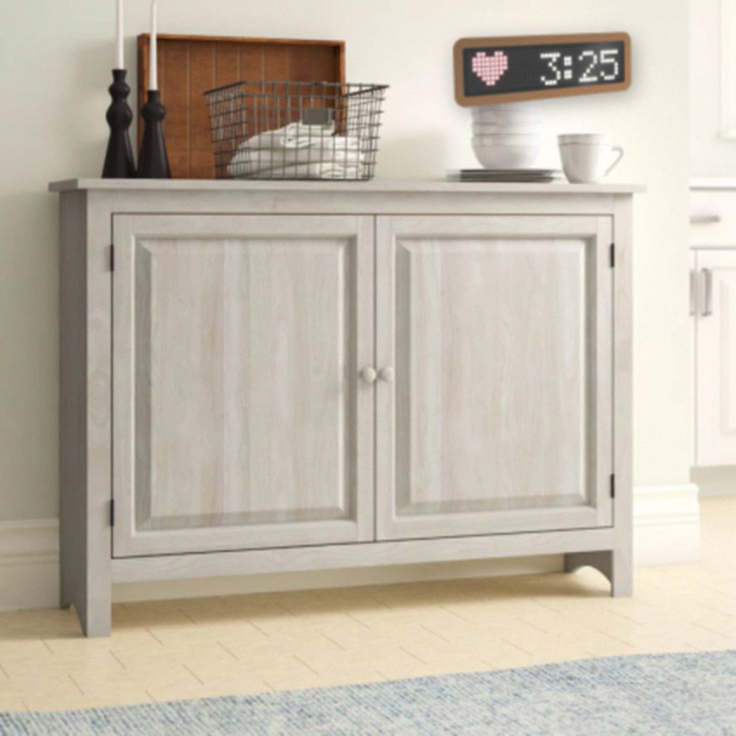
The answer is 3:25
